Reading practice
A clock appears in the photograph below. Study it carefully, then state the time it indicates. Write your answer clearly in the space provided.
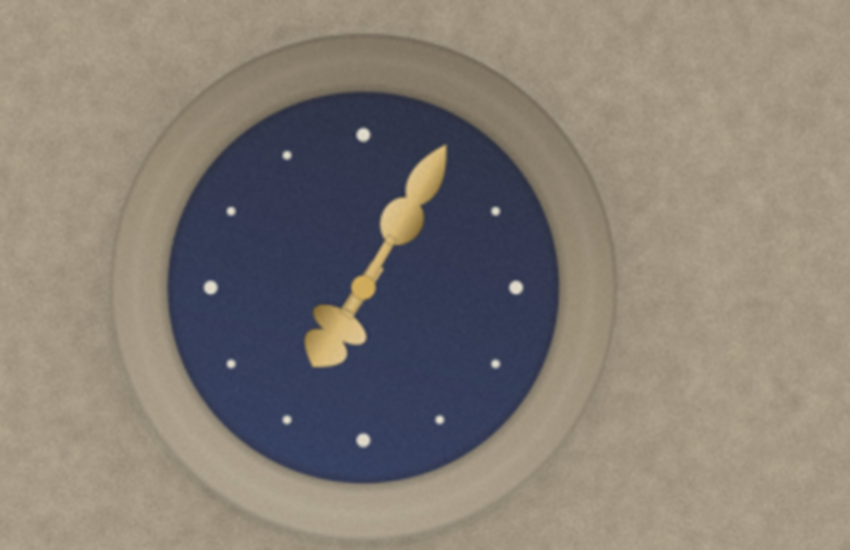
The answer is 7:05
